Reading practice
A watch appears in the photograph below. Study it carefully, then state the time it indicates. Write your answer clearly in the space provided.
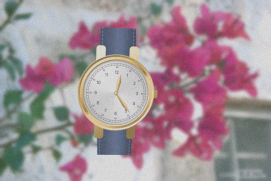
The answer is 12:24
